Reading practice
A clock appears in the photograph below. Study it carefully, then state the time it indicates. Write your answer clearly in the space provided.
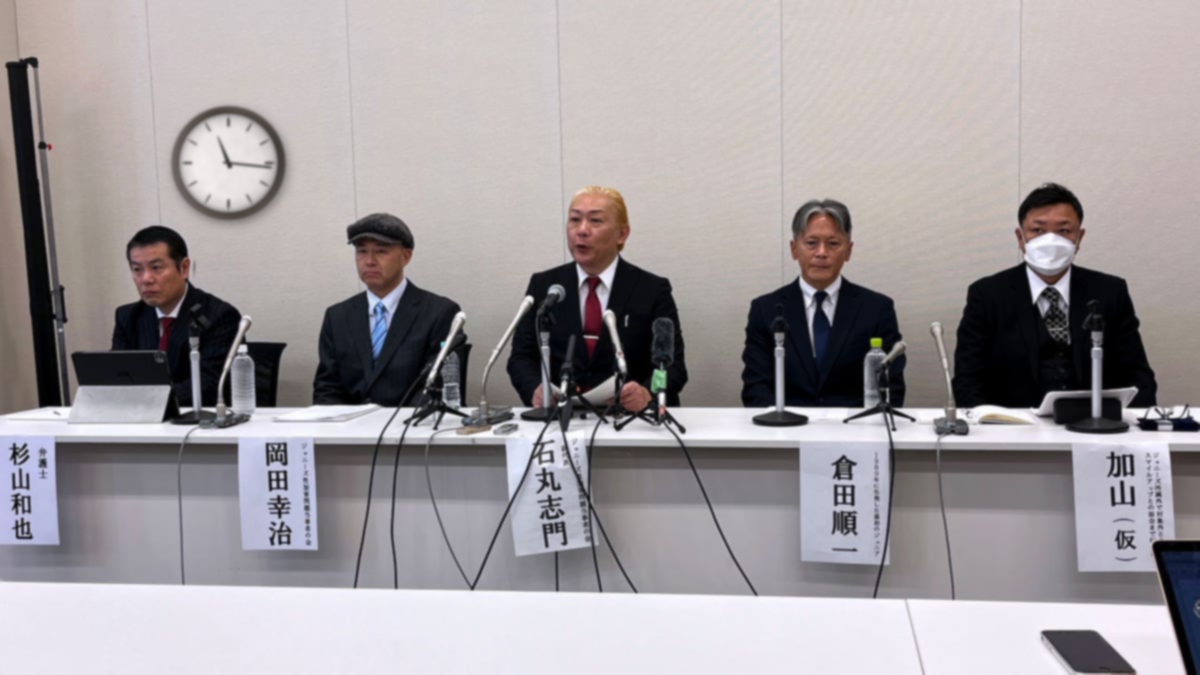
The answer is 11:16
